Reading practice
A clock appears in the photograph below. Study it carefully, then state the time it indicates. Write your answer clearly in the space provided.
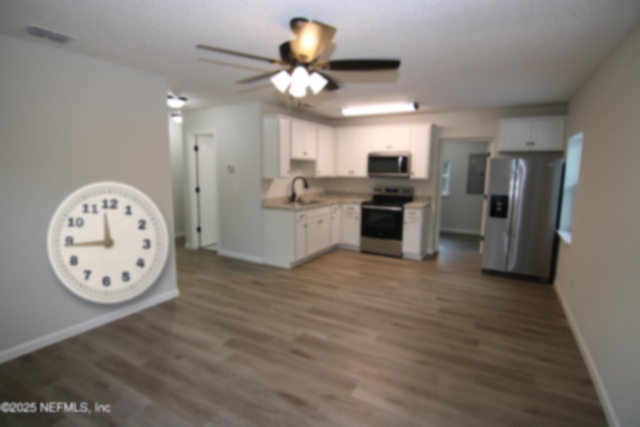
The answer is 11:44
